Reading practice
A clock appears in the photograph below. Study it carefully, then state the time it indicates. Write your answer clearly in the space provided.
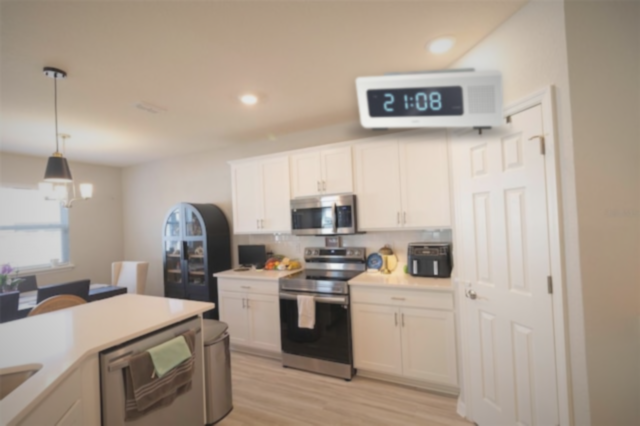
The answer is 21:08
